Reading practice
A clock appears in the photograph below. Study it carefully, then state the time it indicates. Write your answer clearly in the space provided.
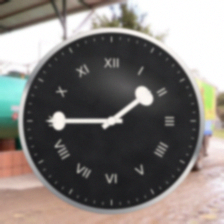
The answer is 1:45
